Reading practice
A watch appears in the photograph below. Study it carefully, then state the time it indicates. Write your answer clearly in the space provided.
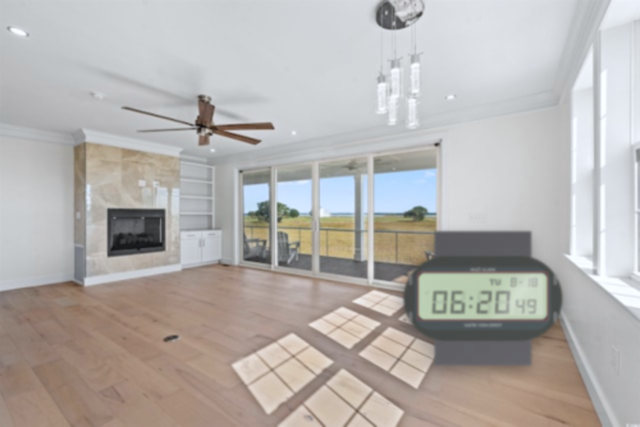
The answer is 6:20:49
